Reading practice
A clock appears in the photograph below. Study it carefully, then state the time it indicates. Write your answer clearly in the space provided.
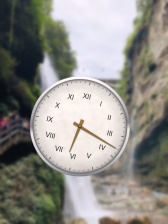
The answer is 6:18
